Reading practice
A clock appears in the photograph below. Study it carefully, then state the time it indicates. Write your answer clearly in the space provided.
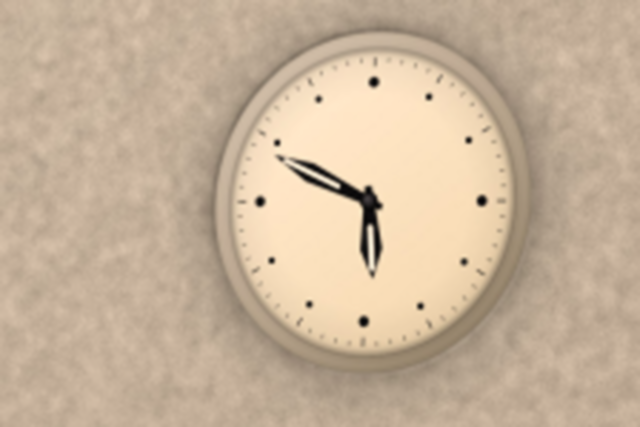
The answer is 5:49
